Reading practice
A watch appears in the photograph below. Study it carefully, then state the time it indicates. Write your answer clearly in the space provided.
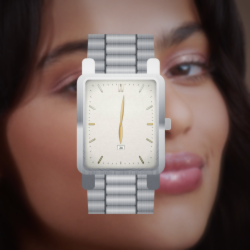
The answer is 6:01
